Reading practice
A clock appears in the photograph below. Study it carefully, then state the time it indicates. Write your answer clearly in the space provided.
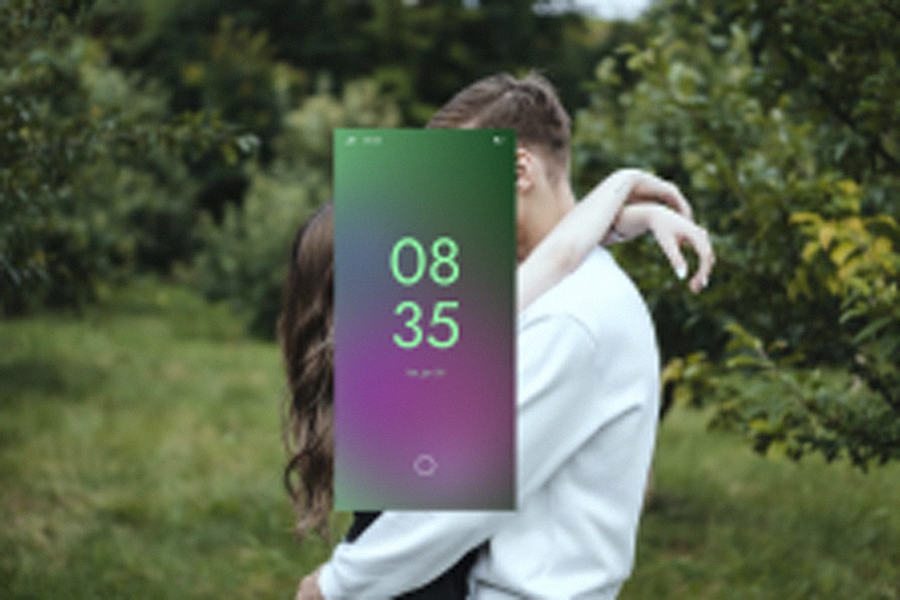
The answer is 8:35
